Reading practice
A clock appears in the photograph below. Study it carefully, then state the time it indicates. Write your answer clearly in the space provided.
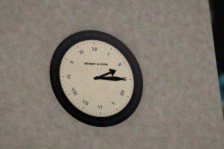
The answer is 2:15
